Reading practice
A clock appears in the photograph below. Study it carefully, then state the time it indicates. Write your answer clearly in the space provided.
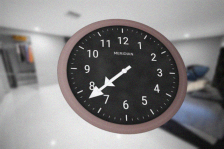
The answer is 7:38
